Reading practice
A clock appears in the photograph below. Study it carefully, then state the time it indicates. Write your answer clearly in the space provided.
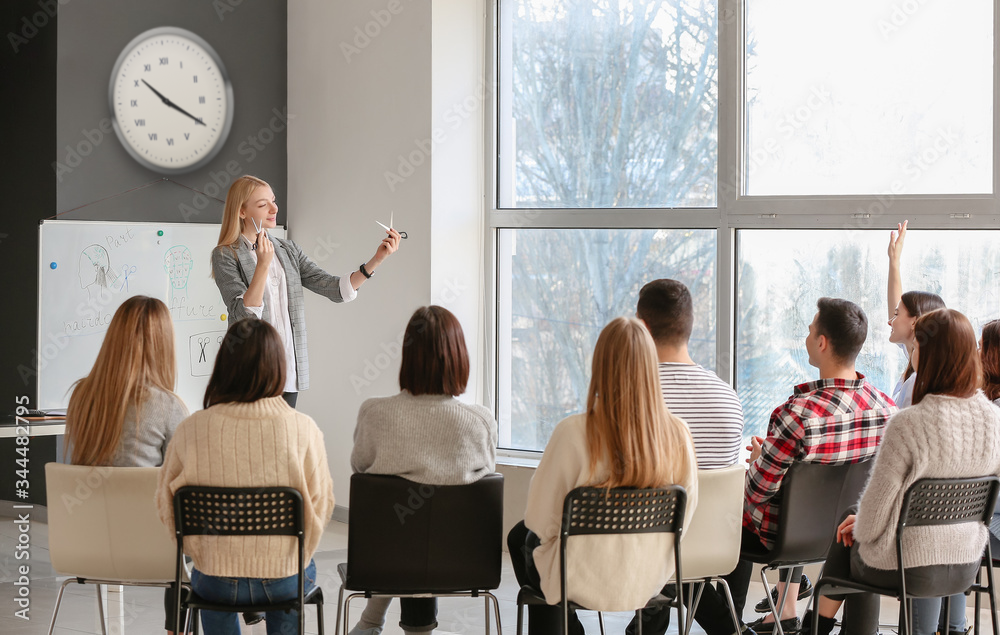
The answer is 10:20
